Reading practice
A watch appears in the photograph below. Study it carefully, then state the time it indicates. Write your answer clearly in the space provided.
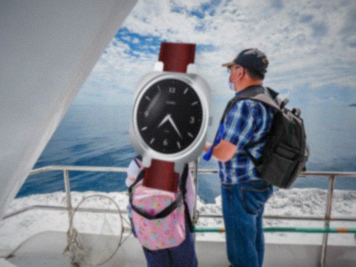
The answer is 7:23
